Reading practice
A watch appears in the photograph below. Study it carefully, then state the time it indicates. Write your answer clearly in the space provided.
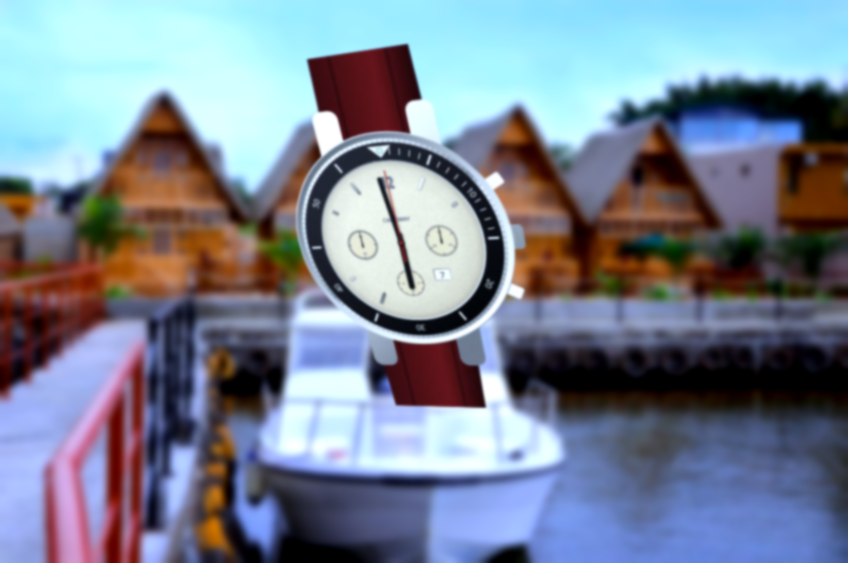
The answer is 5:59
